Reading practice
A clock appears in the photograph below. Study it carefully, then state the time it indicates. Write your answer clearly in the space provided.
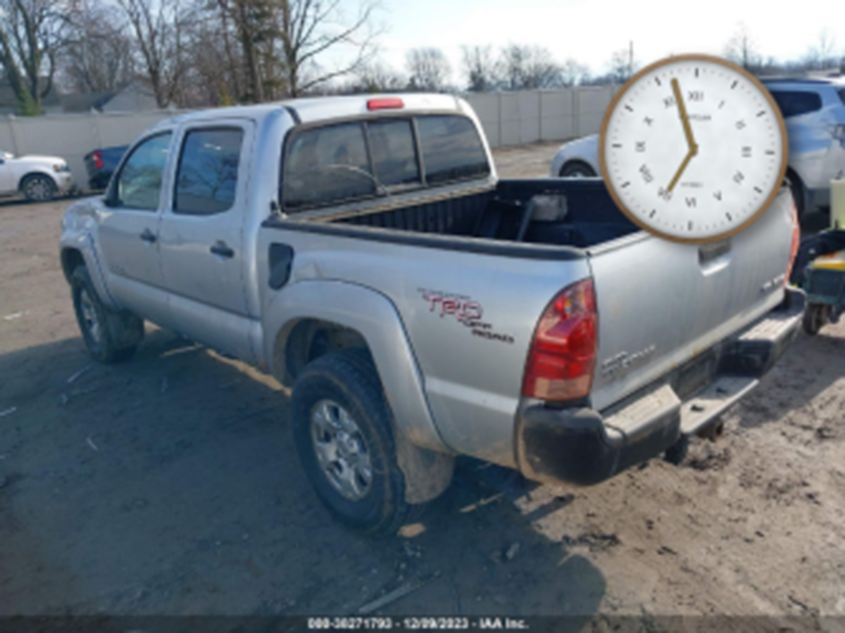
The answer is 6:57
